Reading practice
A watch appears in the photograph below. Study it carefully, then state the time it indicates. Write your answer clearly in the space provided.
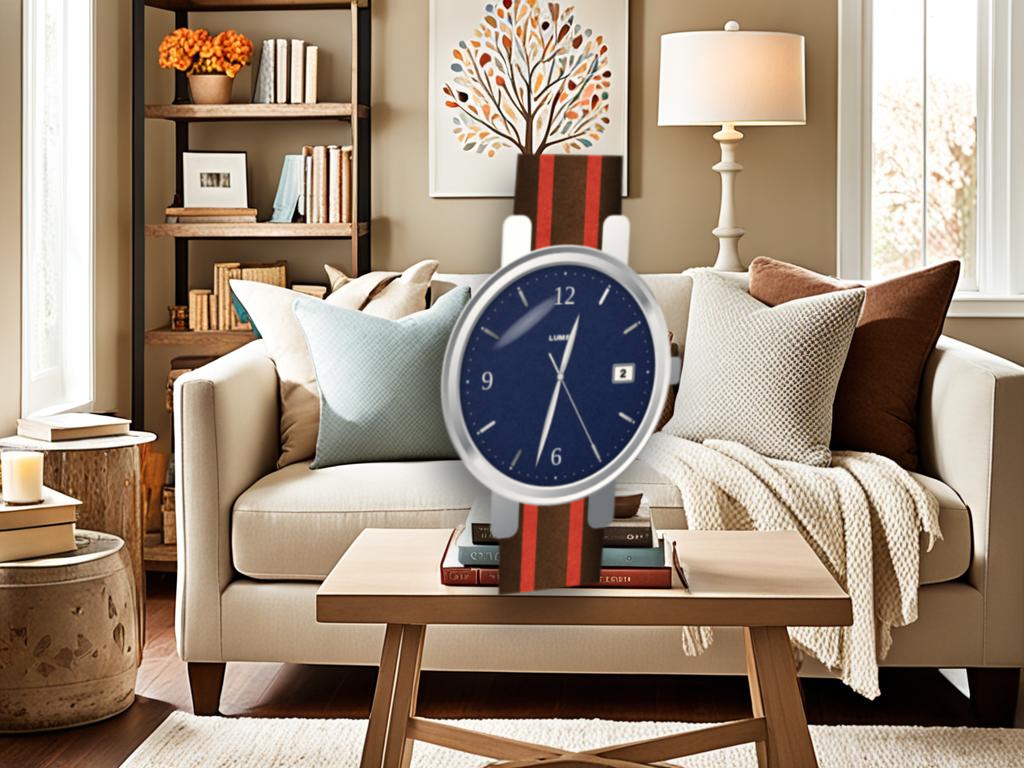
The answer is 12:32:25
